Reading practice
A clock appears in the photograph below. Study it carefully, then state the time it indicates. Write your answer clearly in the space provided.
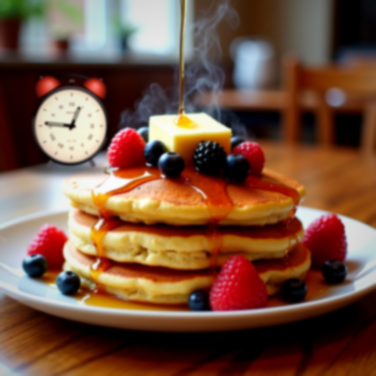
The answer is 12:46
